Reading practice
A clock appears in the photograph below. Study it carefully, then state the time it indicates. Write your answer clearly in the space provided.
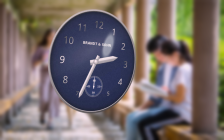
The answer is 2:34
